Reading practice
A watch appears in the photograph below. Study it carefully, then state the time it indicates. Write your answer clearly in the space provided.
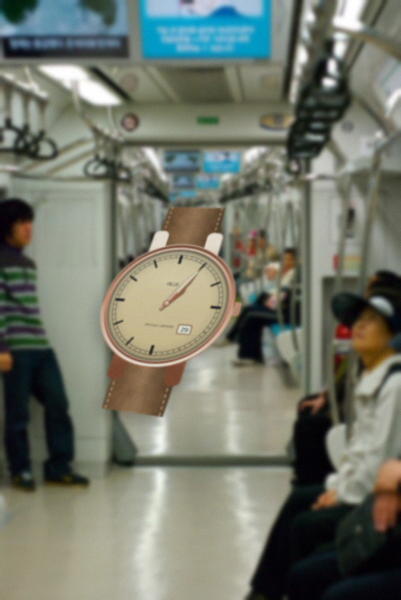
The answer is 1:05
